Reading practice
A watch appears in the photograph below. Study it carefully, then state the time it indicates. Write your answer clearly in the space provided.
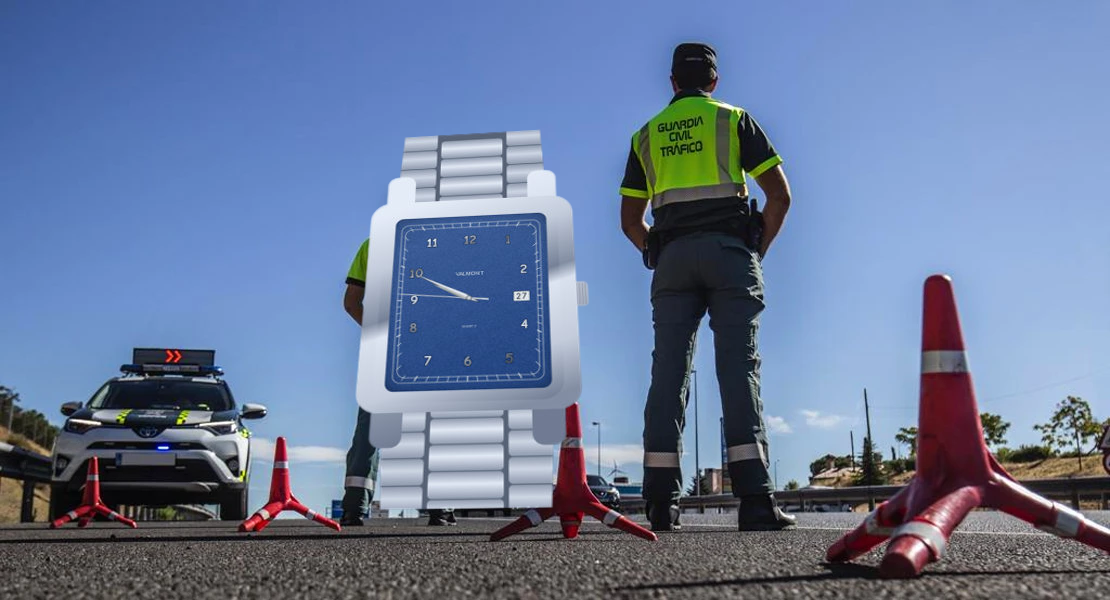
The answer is 9:49:46
